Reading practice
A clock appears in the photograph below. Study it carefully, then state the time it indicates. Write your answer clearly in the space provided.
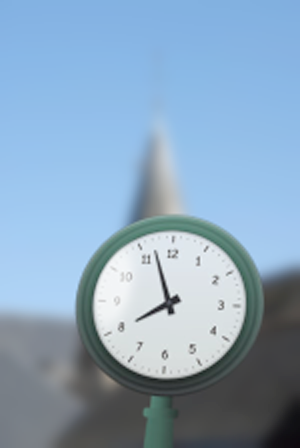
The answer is 7:57
